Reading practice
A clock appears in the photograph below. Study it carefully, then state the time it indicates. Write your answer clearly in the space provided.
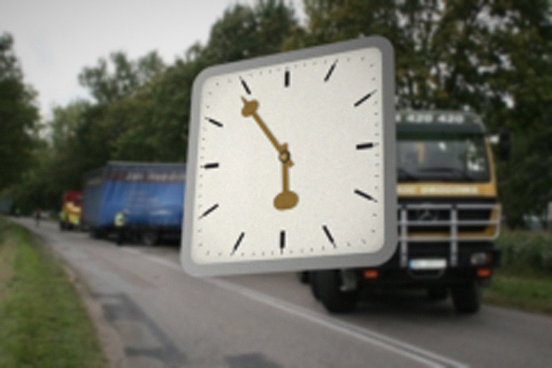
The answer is 5:54
